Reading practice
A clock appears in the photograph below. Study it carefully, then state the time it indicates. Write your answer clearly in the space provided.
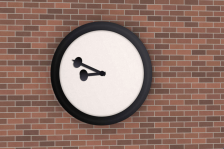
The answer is 8:49
